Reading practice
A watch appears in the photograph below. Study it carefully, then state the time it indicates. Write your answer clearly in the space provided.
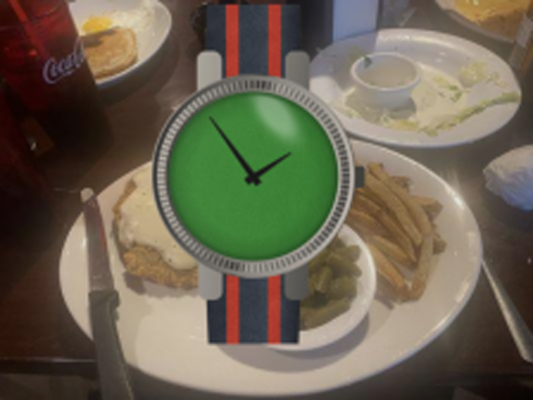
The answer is 1:54
